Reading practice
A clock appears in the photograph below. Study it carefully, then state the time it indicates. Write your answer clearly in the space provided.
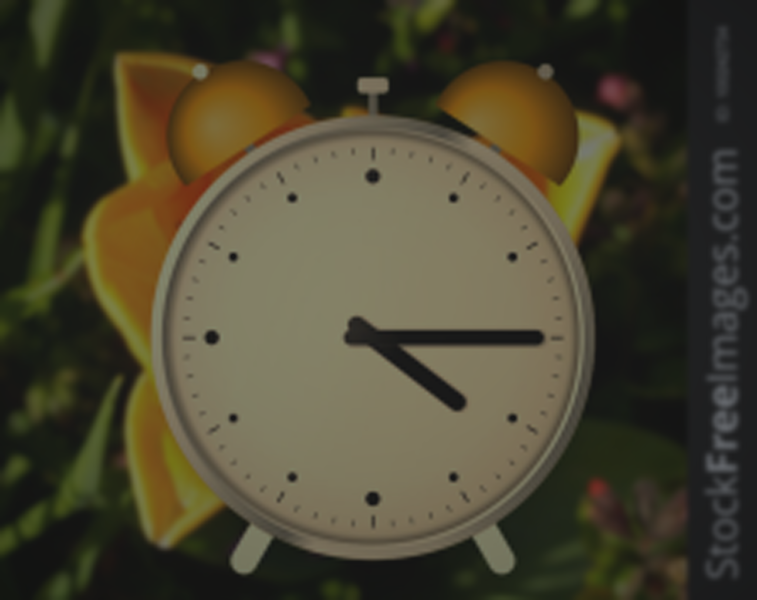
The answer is 4:15
